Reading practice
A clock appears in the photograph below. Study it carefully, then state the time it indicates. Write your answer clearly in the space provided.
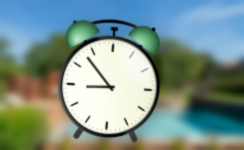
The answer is 8:53
